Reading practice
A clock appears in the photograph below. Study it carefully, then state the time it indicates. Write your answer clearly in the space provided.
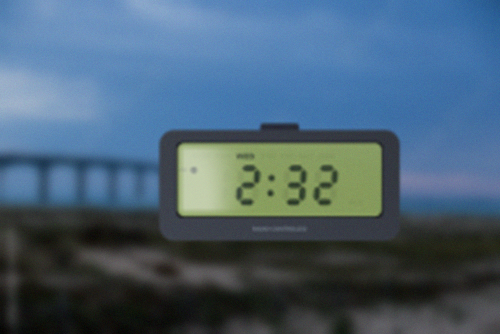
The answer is 2:32
